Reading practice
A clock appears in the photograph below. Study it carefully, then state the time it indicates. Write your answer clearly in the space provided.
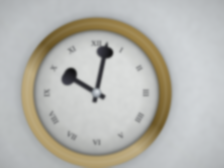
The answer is 10:02
